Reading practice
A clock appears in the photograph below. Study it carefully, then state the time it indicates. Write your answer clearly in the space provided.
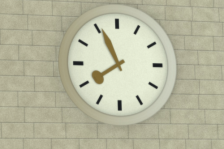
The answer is 7:56
